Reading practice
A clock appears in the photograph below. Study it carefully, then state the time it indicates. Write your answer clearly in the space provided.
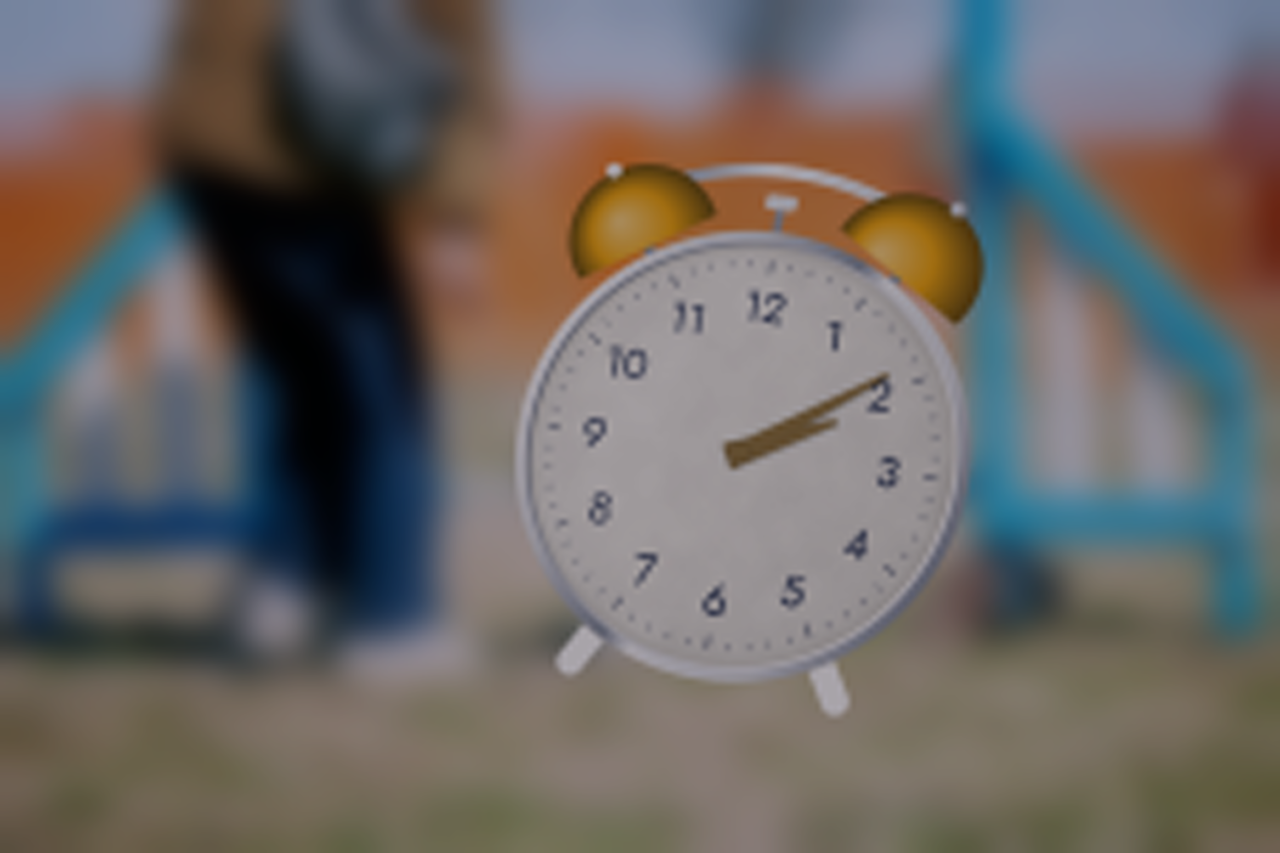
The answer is 2:09
